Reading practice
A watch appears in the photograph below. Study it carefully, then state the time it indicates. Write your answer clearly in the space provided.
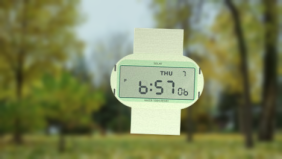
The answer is 6:57:06
